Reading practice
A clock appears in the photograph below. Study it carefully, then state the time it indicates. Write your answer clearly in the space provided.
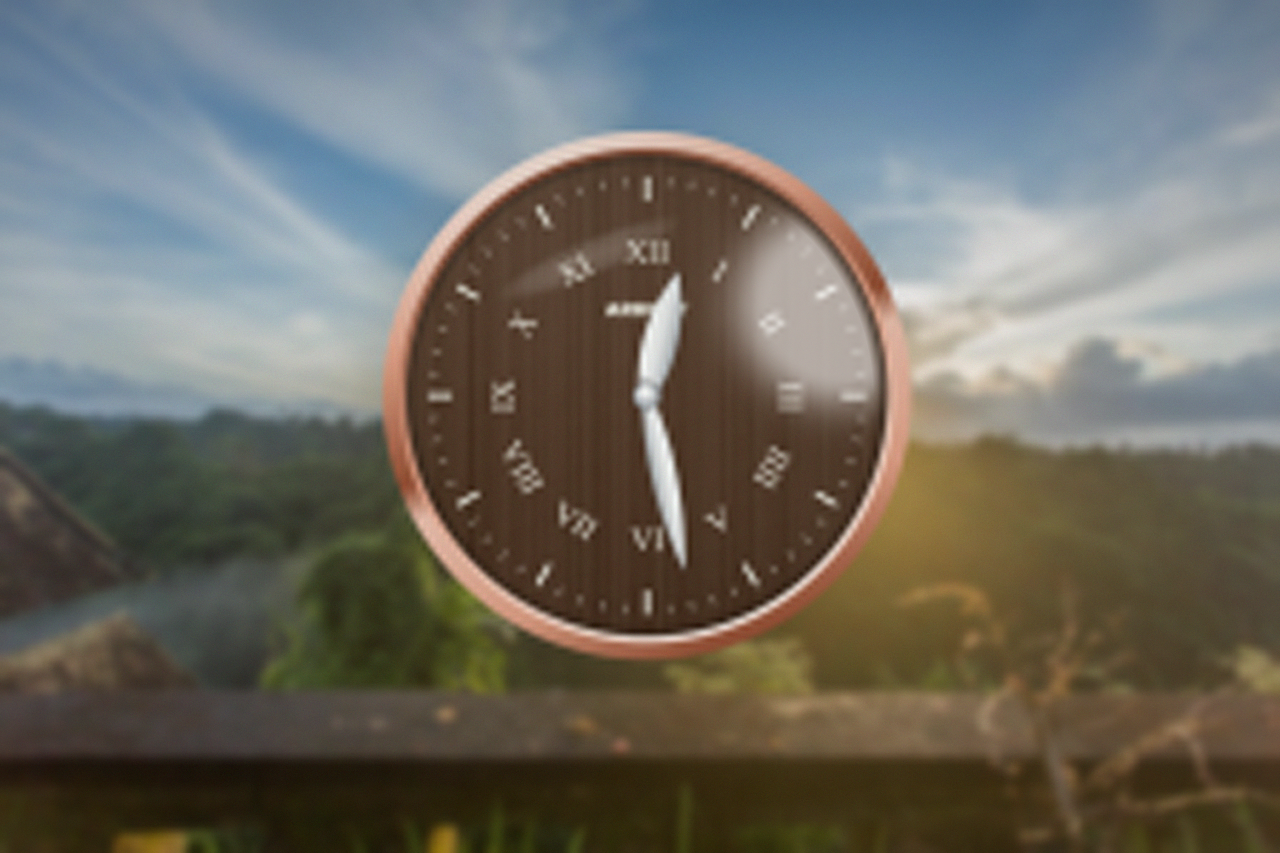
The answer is 12:28
